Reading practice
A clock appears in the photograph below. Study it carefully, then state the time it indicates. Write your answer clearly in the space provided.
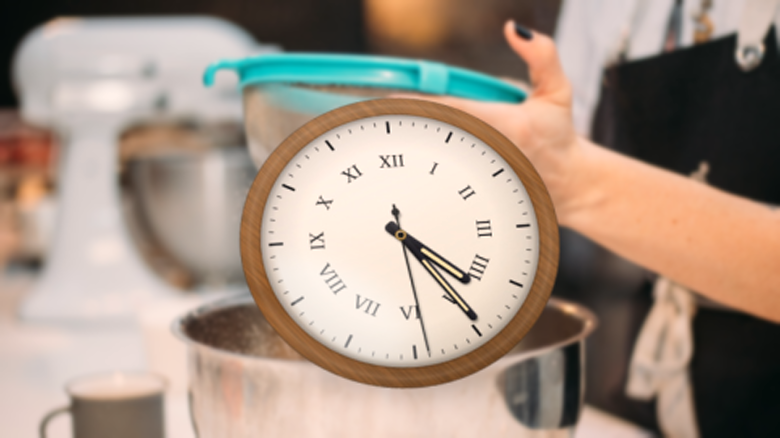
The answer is 4:24:29
